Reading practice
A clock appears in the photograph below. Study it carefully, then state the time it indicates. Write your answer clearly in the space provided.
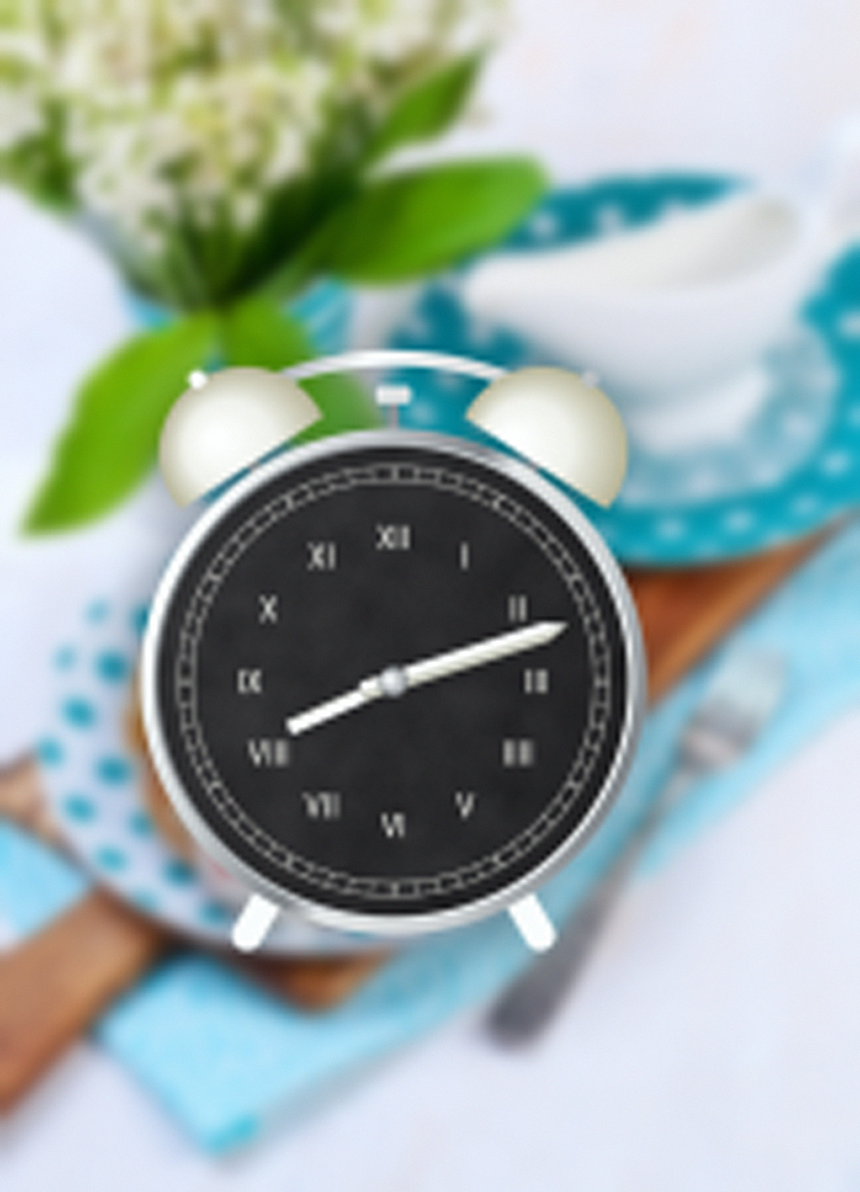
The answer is 8:12
